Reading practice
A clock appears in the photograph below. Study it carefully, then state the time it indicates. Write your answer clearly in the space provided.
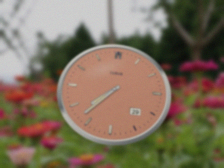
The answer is 7:37
